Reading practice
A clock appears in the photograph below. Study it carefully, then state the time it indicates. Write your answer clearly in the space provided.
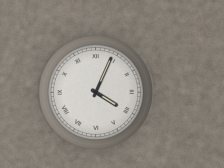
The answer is 4:04
